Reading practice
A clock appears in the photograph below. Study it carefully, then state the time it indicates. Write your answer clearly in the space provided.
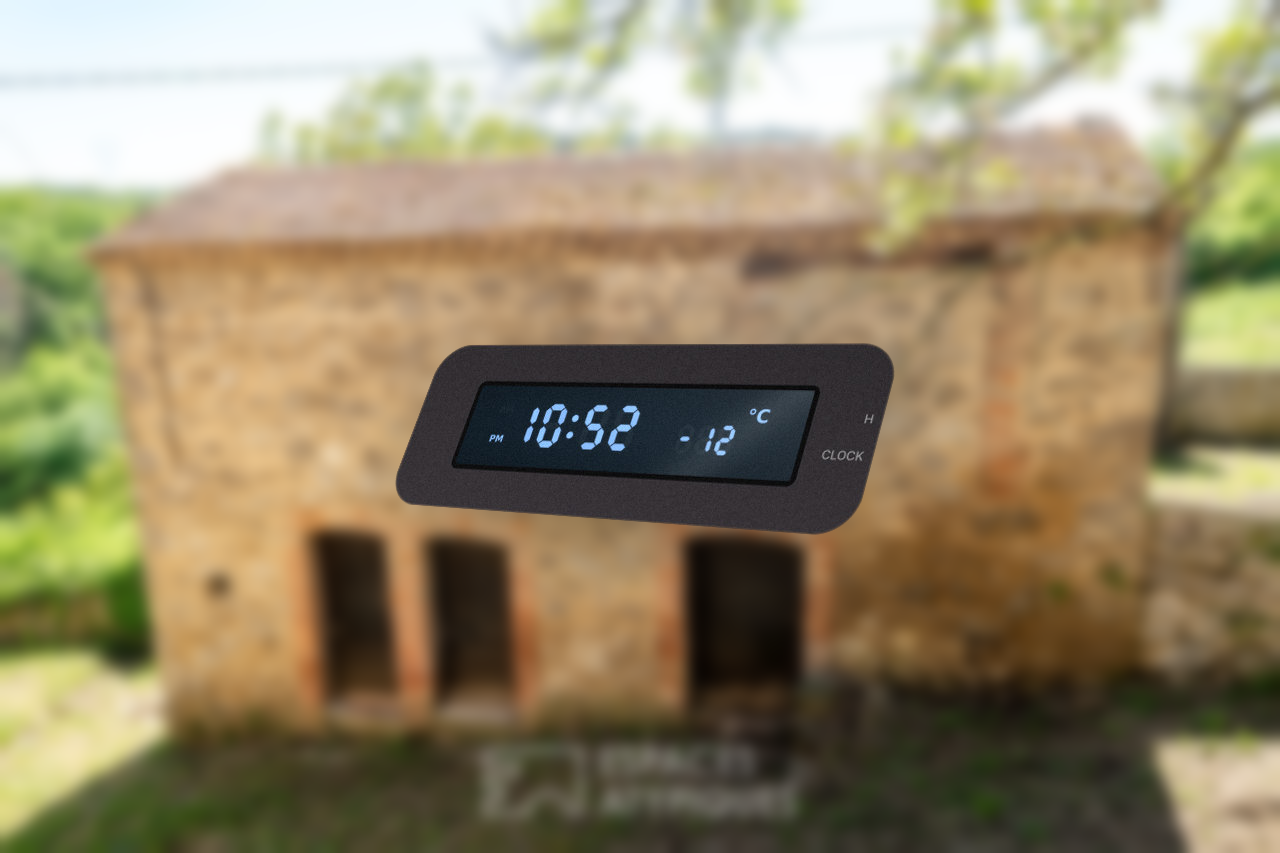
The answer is 10:52
